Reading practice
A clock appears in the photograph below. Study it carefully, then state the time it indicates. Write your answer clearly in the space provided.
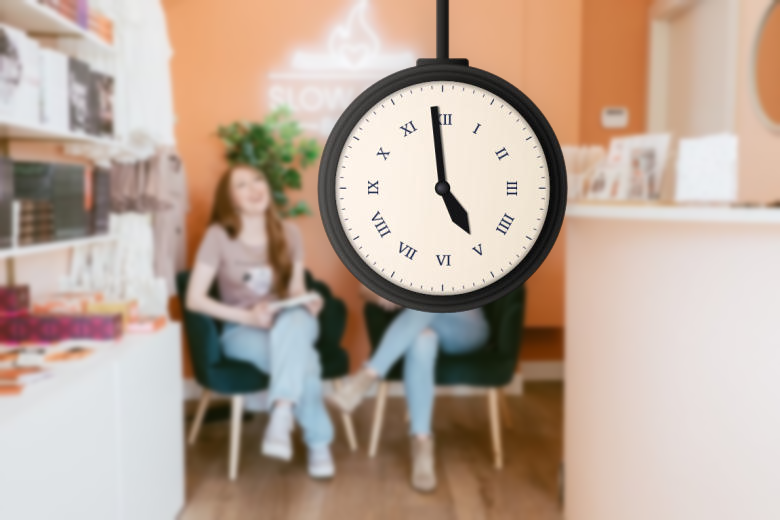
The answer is 4:59
